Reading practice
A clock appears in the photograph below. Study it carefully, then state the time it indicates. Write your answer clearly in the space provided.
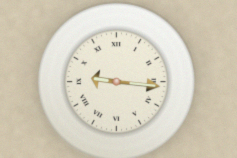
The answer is 9:16
